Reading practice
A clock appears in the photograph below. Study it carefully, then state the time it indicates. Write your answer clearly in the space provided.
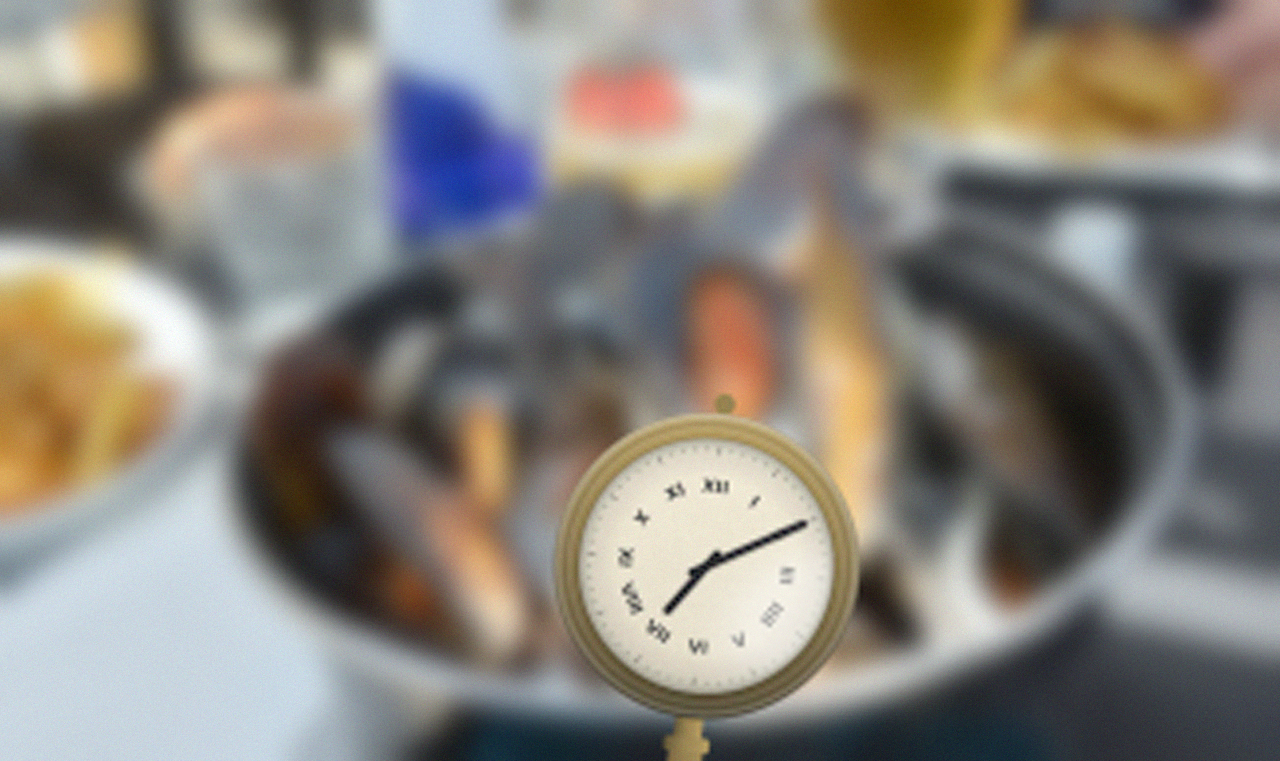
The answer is 7:10
